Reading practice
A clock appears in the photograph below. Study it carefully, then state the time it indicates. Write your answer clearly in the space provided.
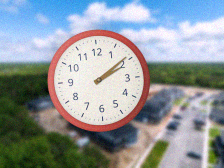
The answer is 2:09
